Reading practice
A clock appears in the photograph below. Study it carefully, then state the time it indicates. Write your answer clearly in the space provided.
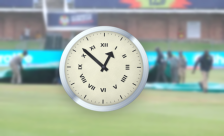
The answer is 12:52
